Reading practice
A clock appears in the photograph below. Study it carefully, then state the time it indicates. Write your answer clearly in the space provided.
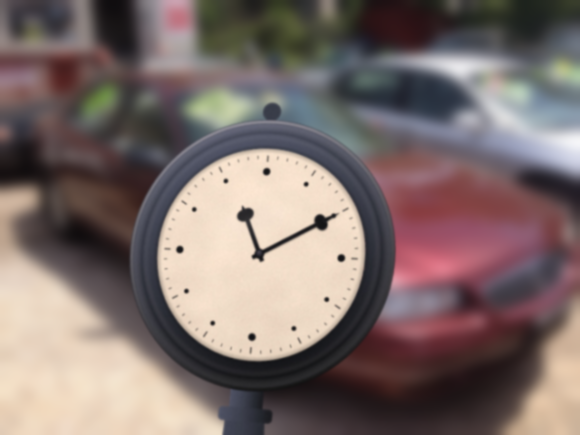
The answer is 11:10
